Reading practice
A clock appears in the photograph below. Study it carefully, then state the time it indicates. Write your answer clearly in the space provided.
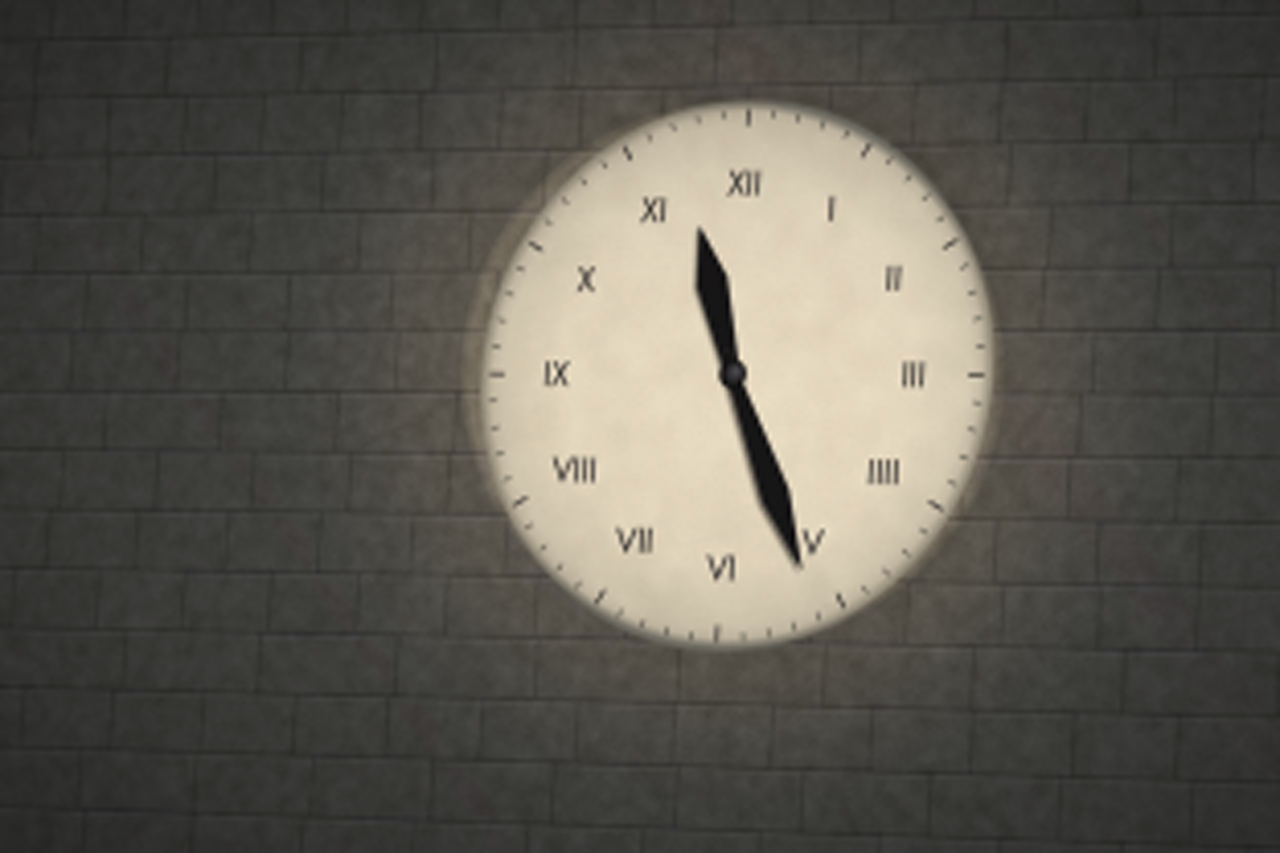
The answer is 11:26
